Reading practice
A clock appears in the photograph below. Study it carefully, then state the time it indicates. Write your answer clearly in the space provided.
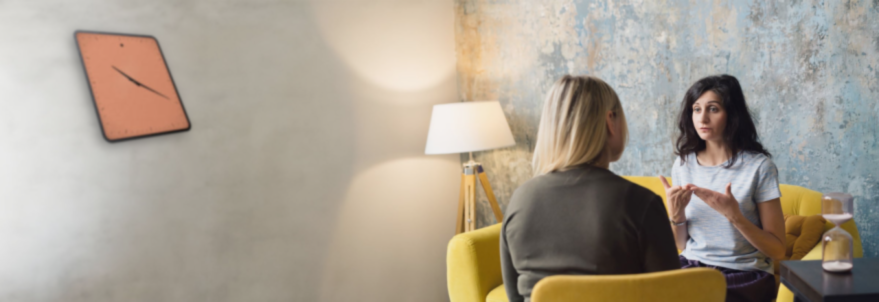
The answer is 10:20
